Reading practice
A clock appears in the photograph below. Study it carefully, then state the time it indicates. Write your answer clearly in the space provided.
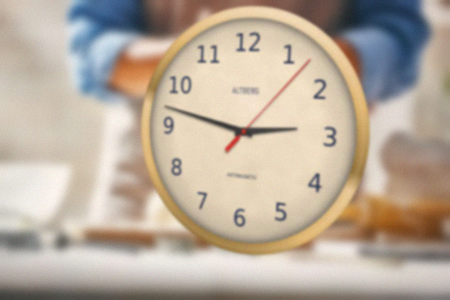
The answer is 2:47:07
